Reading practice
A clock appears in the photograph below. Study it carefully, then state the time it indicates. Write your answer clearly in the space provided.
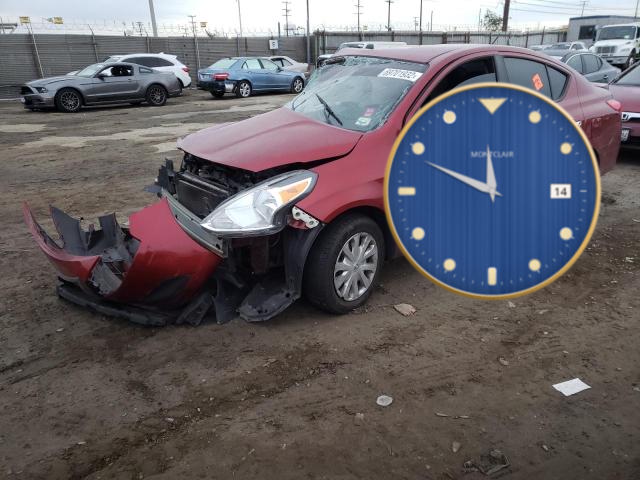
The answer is 11:49
